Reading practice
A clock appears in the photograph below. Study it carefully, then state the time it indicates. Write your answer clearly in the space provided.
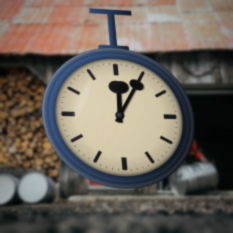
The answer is 12:05
